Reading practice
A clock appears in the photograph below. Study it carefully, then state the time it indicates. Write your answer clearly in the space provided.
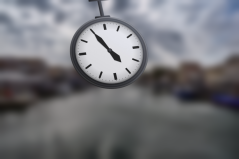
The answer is 4:55
